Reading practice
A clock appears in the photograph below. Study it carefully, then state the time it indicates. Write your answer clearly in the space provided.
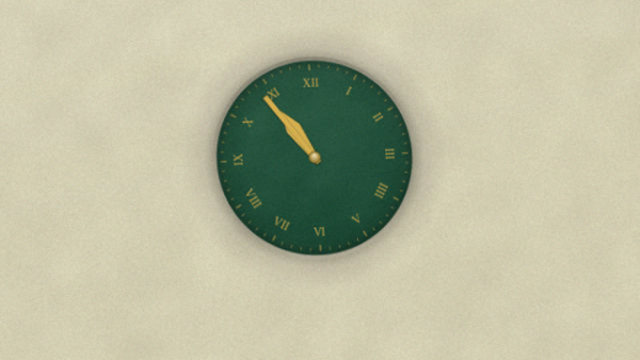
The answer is 10:54
